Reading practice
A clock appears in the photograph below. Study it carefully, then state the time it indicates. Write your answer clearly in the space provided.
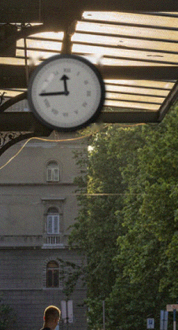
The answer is 11:44
